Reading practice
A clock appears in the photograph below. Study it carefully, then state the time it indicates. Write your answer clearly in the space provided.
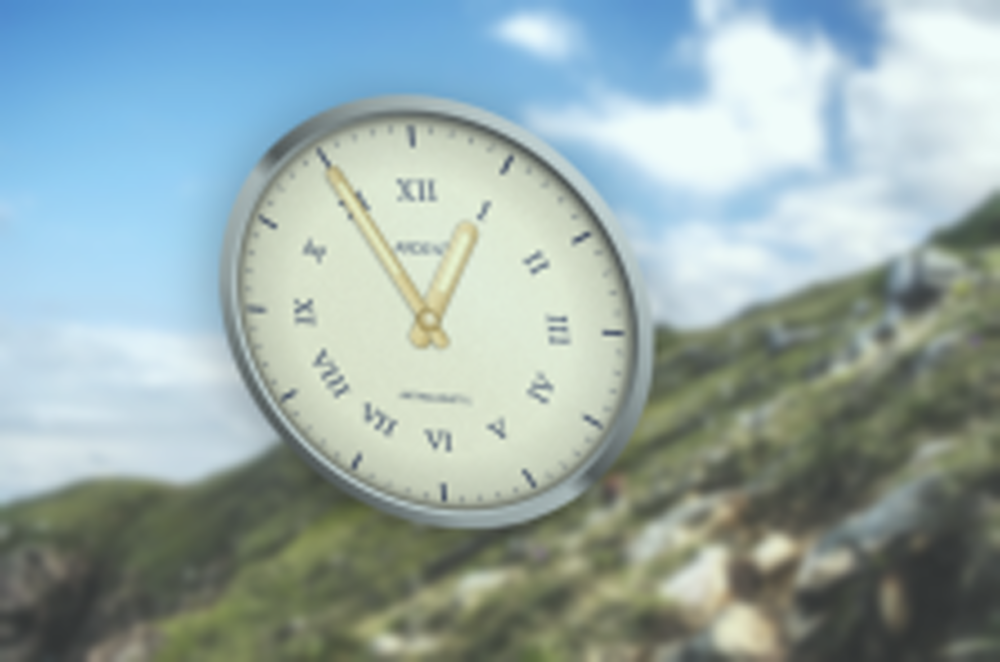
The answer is 12:55
